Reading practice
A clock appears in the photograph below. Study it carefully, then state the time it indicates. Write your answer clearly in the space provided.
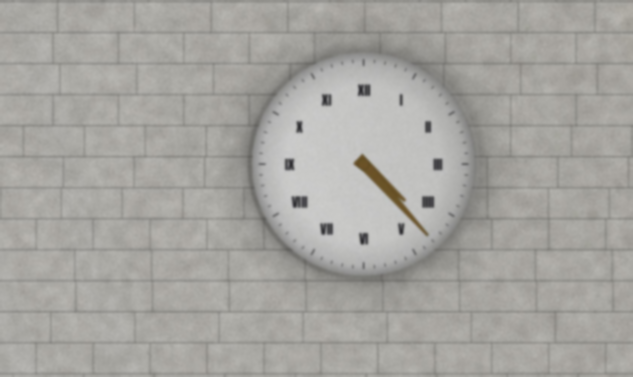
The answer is 4:23
